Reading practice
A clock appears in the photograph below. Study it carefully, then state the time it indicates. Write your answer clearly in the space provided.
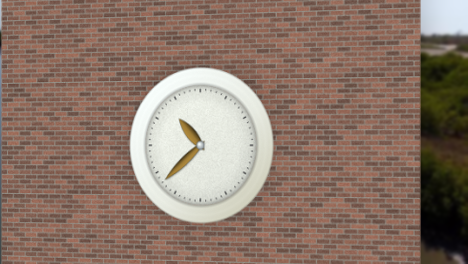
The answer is 10:38
